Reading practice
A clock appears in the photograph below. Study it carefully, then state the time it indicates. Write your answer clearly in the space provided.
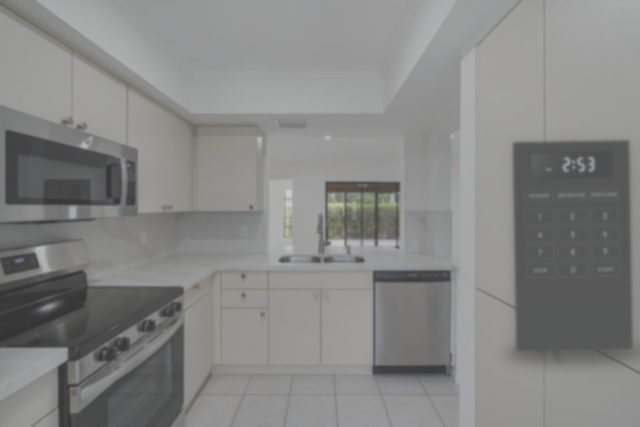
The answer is 2:53
